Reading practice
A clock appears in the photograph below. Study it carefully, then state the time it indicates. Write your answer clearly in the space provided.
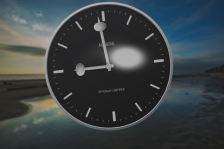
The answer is 8:59
